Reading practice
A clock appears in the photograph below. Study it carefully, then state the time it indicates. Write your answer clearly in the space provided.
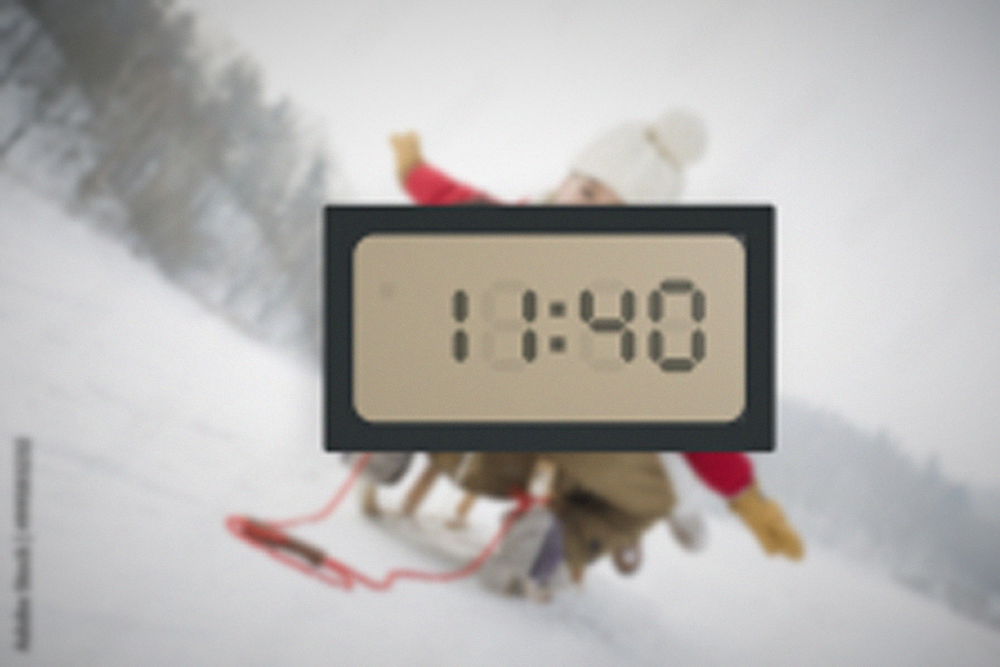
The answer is 11:40
